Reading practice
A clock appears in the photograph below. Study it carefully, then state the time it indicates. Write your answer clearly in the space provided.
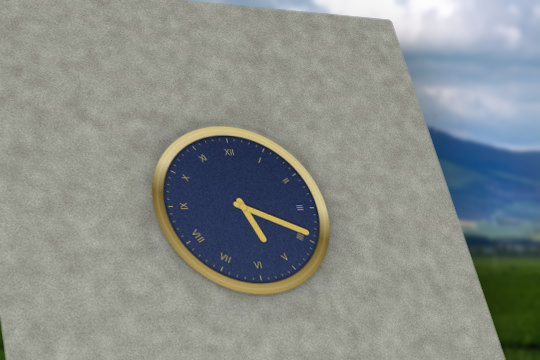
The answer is 5:19
